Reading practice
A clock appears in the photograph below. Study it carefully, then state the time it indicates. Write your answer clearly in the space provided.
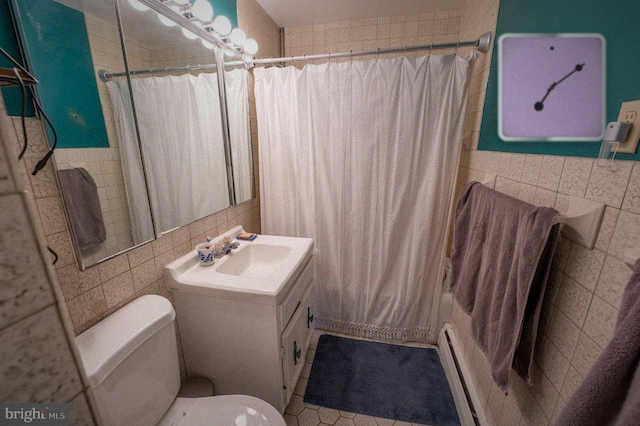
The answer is 7:09
